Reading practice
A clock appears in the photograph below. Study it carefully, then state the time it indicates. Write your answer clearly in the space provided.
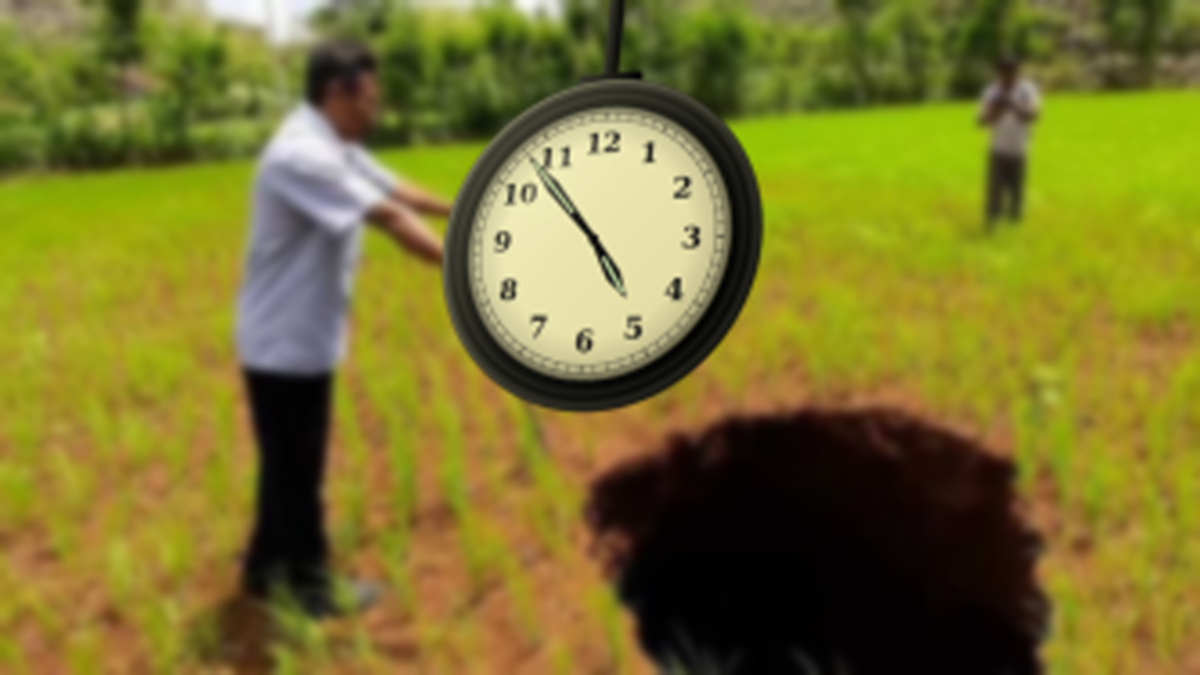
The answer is 4:53
